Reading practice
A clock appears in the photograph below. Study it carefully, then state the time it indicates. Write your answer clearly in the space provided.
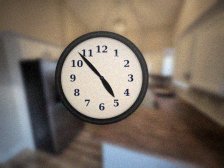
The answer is 4:53
